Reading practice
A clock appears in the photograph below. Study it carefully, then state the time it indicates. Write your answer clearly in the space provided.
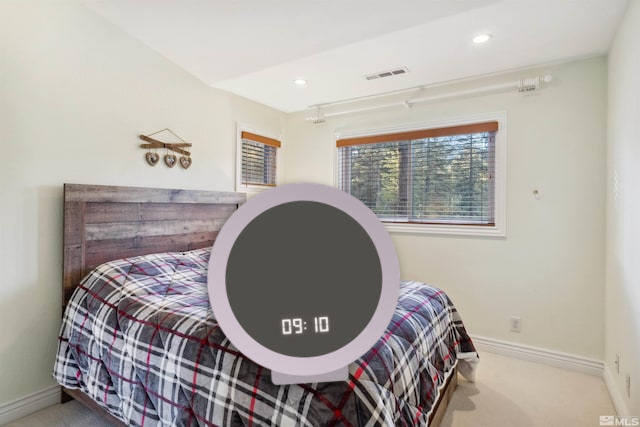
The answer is 9:10
